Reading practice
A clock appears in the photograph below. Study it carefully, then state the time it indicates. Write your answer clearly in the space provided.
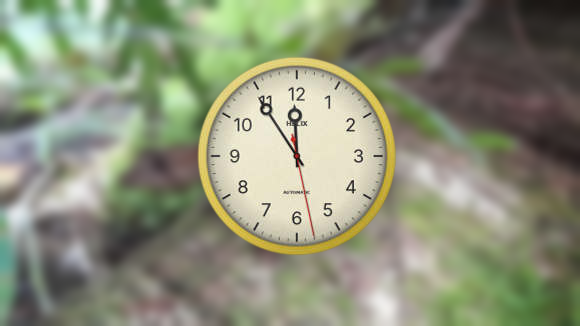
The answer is 11:54:28
